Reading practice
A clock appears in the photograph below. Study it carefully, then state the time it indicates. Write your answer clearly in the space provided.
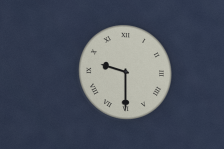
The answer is 9:30
